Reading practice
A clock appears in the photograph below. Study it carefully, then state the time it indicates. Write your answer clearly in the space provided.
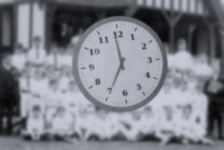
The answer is 6:59
